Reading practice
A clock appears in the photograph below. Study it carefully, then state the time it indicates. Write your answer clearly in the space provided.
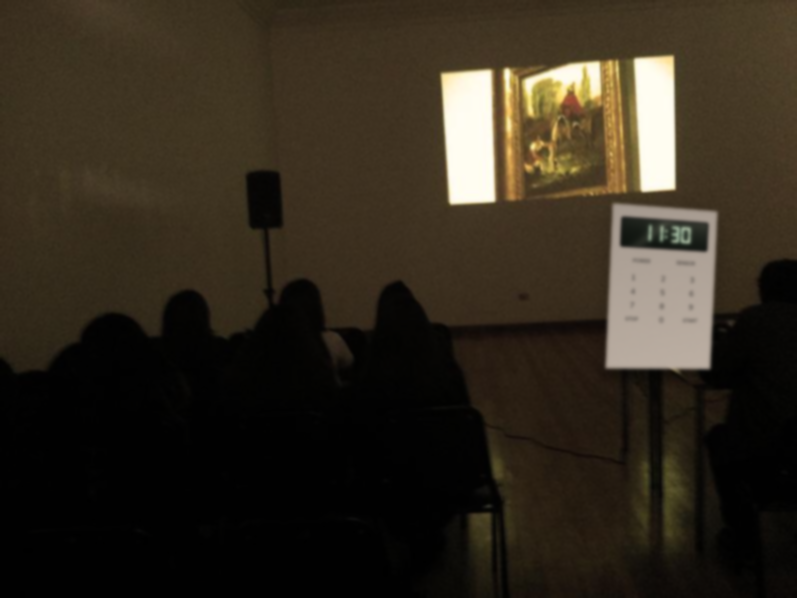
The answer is 11:30
